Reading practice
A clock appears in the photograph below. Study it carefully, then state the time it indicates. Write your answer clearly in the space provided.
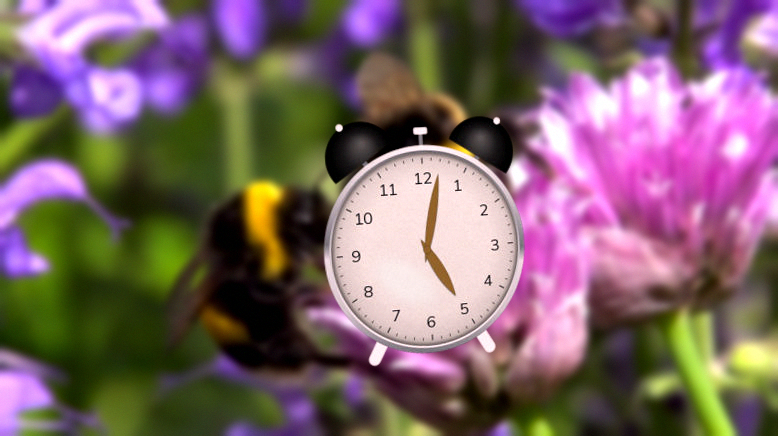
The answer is 5:02
